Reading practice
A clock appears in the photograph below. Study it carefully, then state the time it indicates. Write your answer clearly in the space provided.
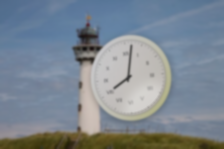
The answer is 8:02
